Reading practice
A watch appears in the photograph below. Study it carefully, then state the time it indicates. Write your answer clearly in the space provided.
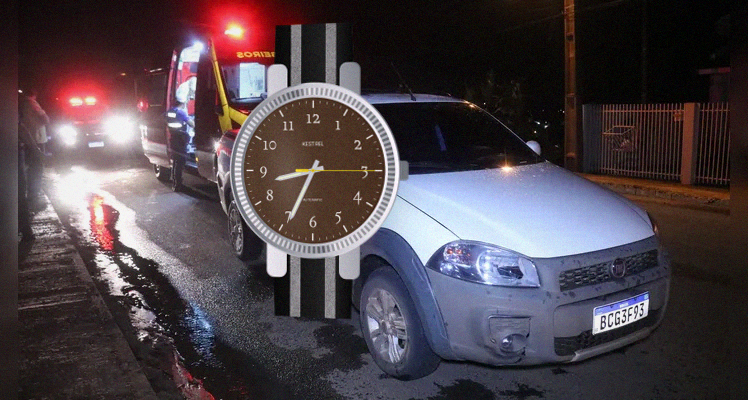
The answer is 8:34:15
